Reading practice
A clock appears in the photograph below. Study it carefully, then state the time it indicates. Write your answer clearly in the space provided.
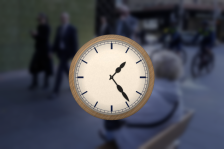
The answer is 1:24
